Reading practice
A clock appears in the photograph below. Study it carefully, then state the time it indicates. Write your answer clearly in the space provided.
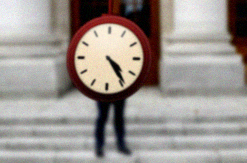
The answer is 4:24
